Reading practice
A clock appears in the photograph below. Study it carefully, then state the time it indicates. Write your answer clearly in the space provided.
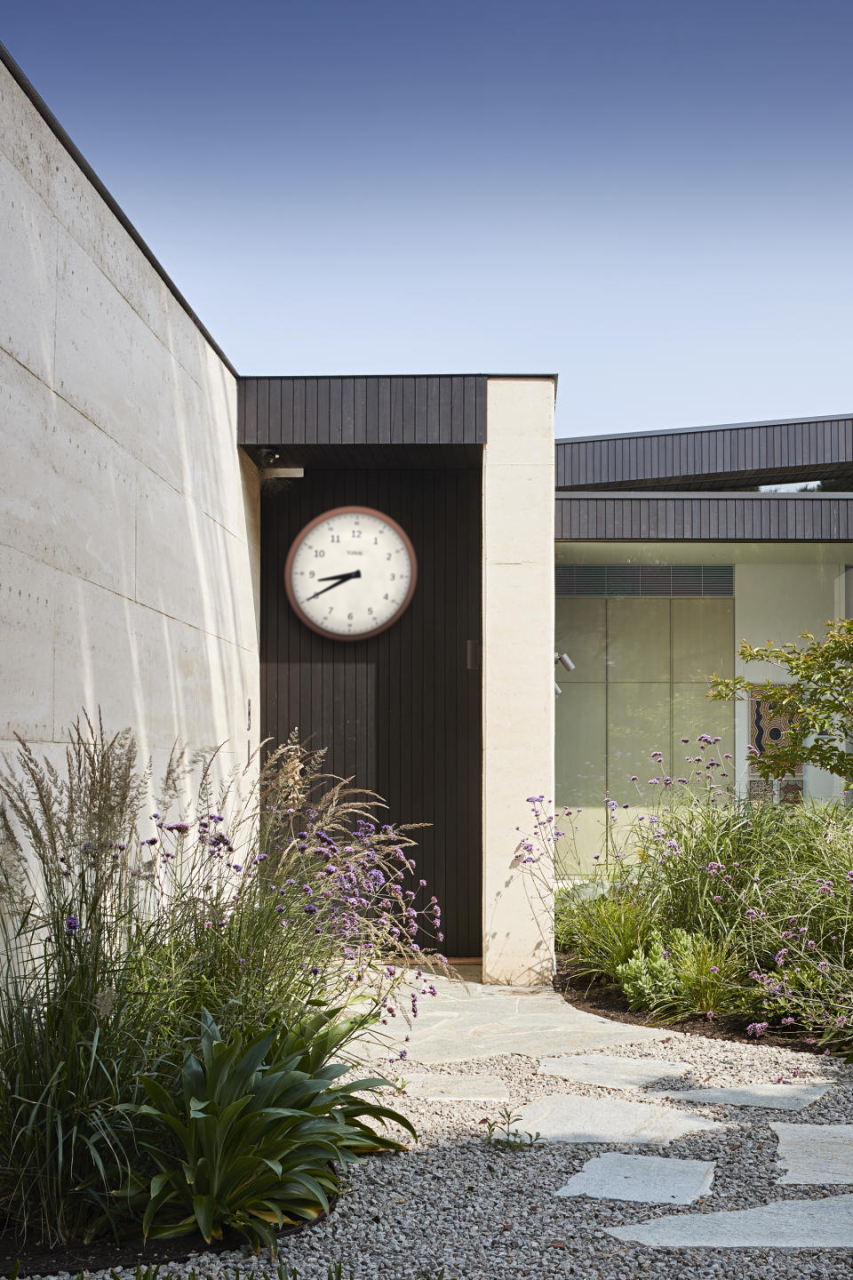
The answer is 8:40
